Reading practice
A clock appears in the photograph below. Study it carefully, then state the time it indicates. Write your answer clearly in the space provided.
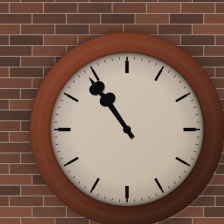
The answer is 10:54
